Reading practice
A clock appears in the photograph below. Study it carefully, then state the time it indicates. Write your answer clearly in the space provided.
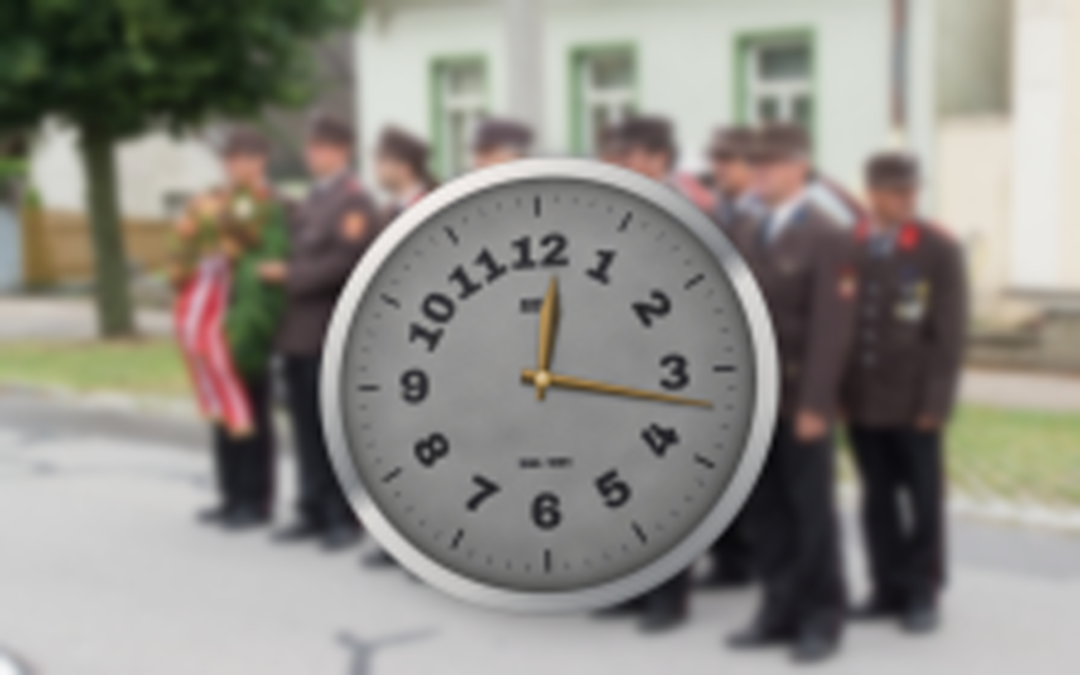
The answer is 12:17
